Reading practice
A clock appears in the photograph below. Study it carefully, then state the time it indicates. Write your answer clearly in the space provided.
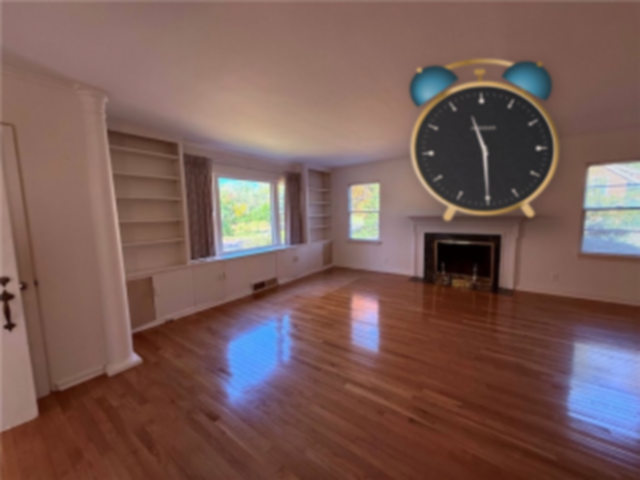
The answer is 11:30
